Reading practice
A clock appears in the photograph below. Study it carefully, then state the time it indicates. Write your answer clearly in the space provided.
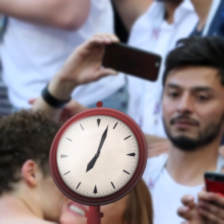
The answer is 7:03
